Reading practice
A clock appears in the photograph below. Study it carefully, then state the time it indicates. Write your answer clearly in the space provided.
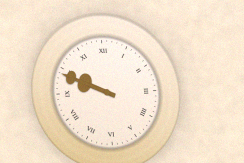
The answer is 9:49
